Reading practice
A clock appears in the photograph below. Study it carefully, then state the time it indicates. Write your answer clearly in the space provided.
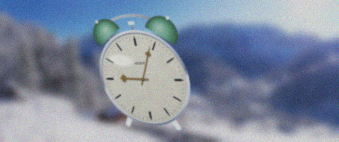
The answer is 9:04
